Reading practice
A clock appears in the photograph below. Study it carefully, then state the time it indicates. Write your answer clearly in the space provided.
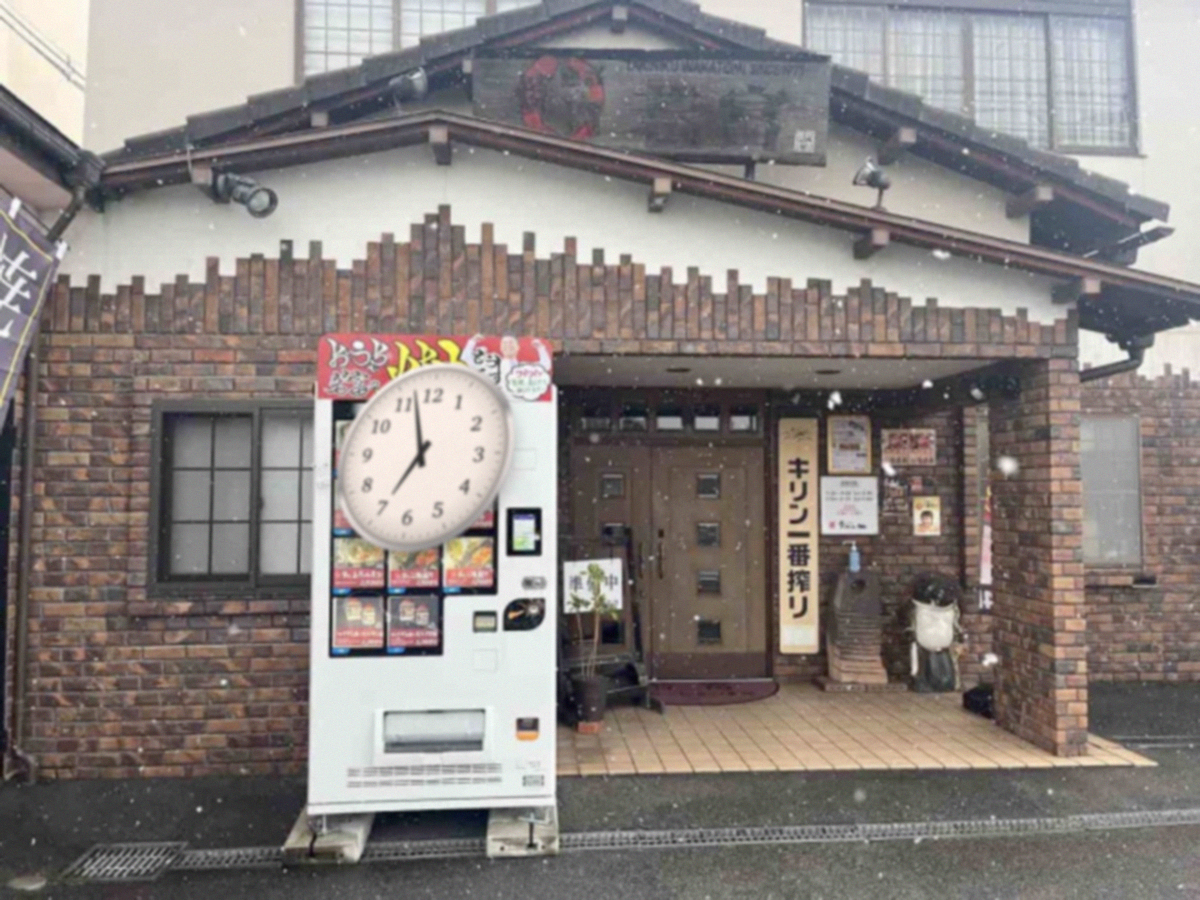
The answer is 6:57
